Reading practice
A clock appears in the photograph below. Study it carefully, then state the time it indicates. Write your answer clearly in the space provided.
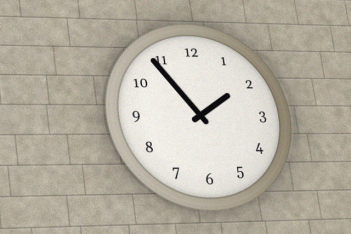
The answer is 1:54
